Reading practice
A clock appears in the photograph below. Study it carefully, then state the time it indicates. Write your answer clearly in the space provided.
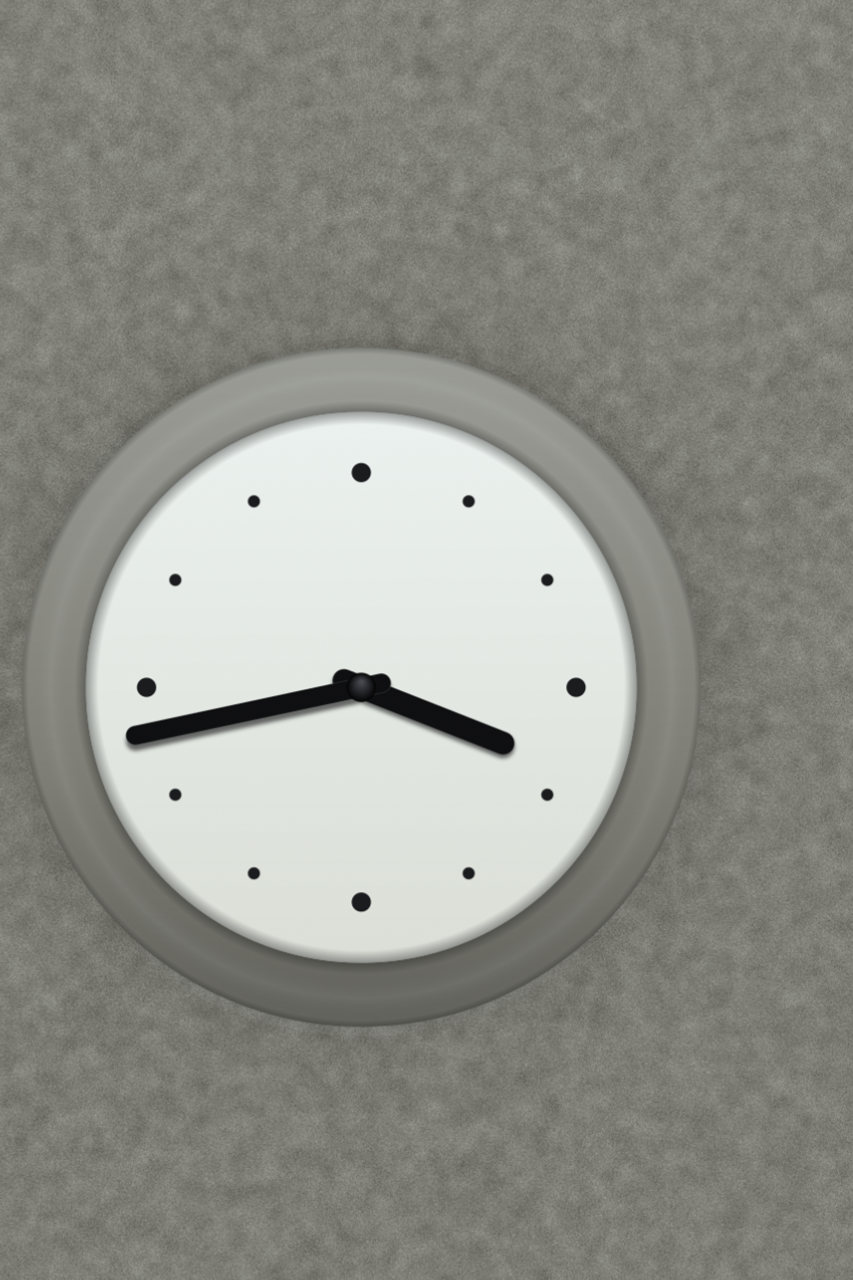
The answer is 3:43
